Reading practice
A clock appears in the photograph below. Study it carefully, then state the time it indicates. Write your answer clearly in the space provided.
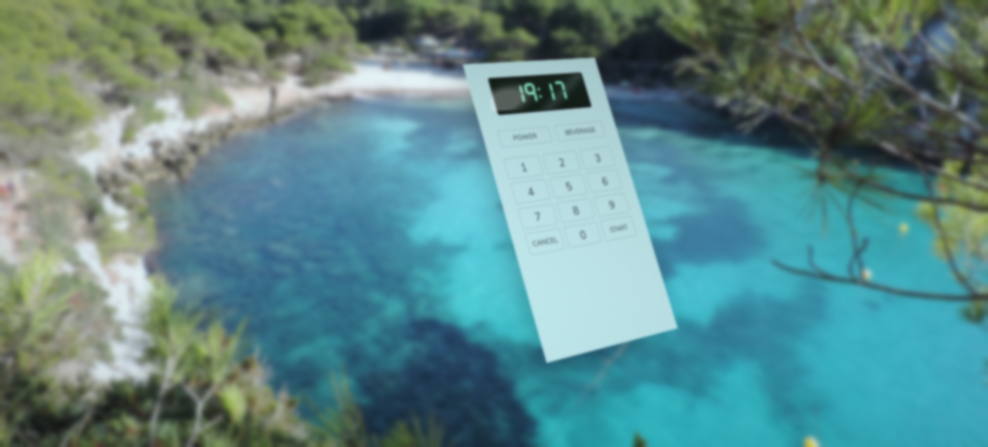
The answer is 19:17
